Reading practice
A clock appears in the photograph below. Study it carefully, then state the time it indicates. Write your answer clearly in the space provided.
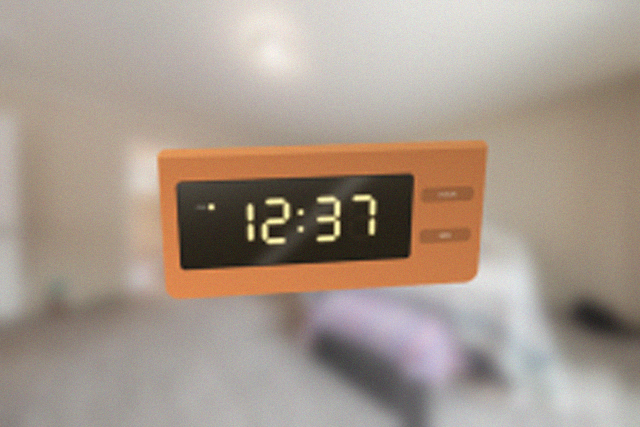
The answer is 12:37
